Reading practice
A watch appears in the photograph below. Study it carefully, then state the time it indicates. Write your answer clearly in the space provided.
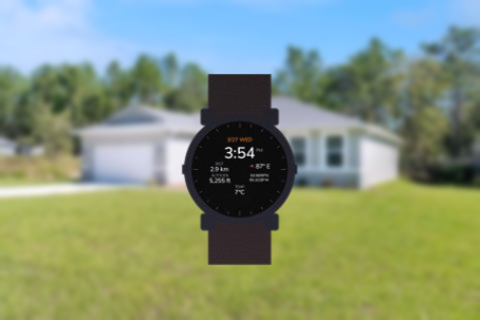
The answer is 3:54
